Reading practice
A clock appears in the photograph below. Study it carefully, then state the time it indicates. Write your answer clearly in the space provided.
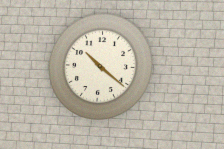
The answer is 10:21
